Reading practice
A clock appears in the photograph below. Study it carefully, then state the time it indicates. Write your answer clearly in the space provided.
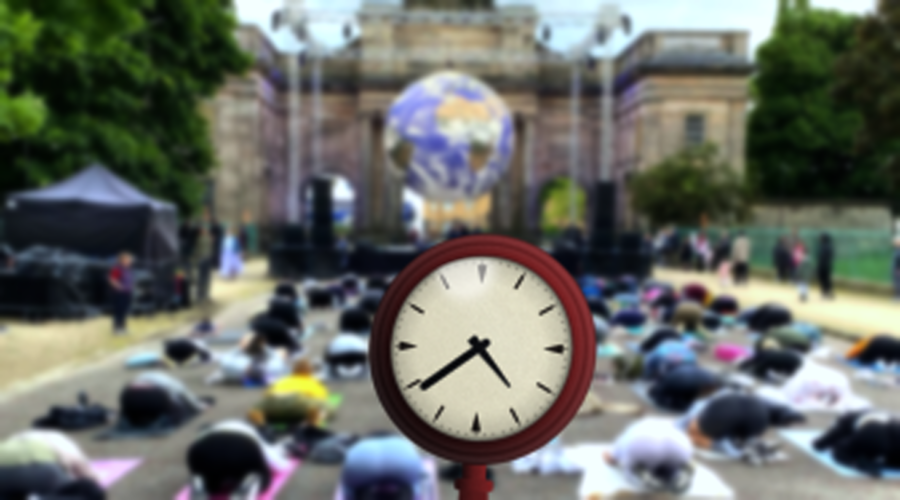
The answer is 4:39
